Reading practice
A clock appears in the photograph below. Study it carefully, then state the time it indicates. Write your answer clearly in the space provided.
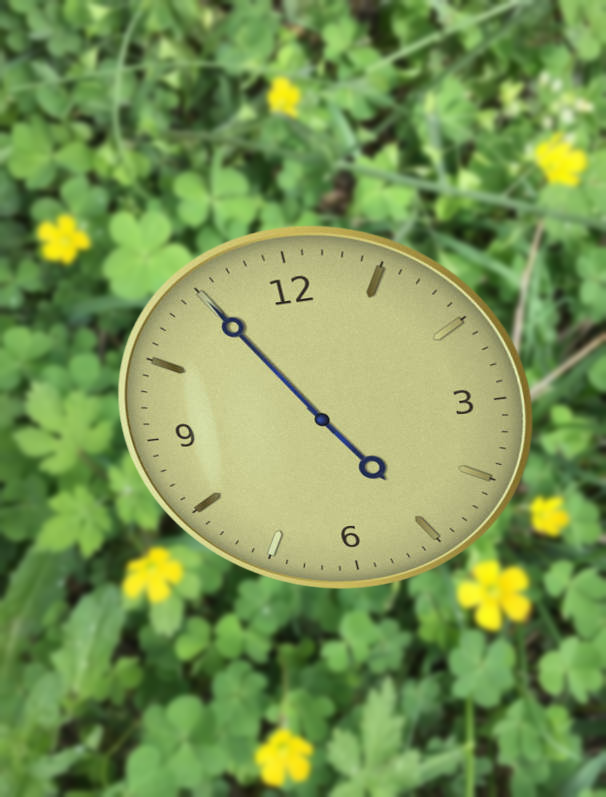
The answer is 4:55
